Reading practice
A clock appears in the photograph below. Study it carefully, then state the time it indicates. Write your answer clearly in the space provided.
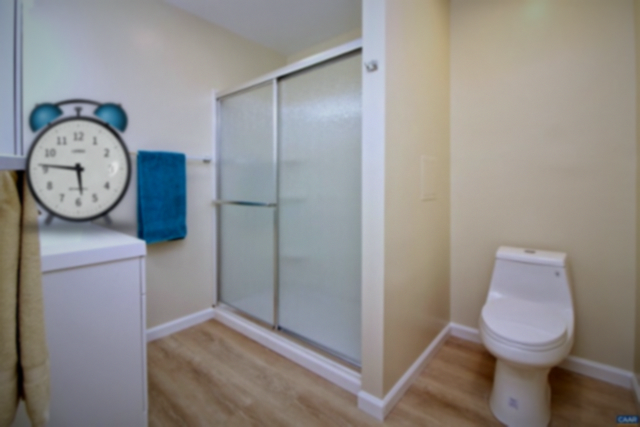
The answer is 5:46
